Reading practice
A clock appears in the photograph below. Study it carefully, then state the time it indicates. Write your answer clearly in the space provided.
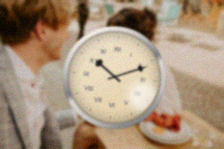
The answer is 10:11
